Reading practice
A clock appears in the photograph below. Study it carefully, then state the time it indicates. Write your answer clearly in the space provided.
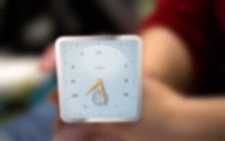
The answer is 7:28
